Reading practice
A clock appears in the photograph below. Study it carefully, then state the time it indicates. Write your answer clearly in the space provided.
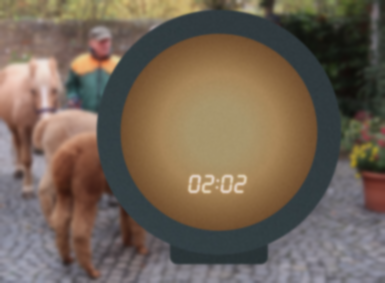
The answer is 2:02
